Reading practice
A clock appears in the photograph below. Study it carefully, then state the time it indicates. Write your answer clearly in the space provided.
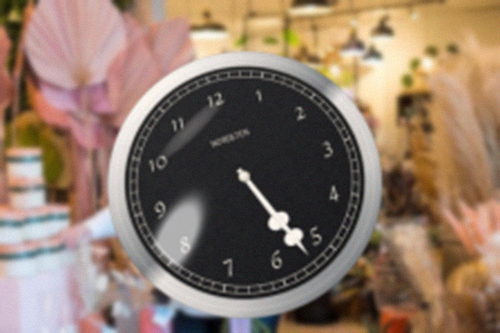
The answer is 5:27
